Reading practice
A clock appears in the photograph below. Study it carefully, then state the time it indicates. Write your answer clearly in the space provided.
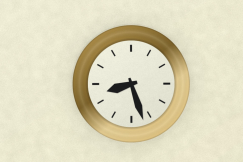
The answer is 8:27
